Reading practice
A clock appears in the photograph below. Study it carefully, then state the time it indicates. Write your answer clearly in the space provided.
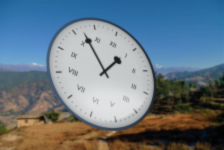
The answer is 12:52
